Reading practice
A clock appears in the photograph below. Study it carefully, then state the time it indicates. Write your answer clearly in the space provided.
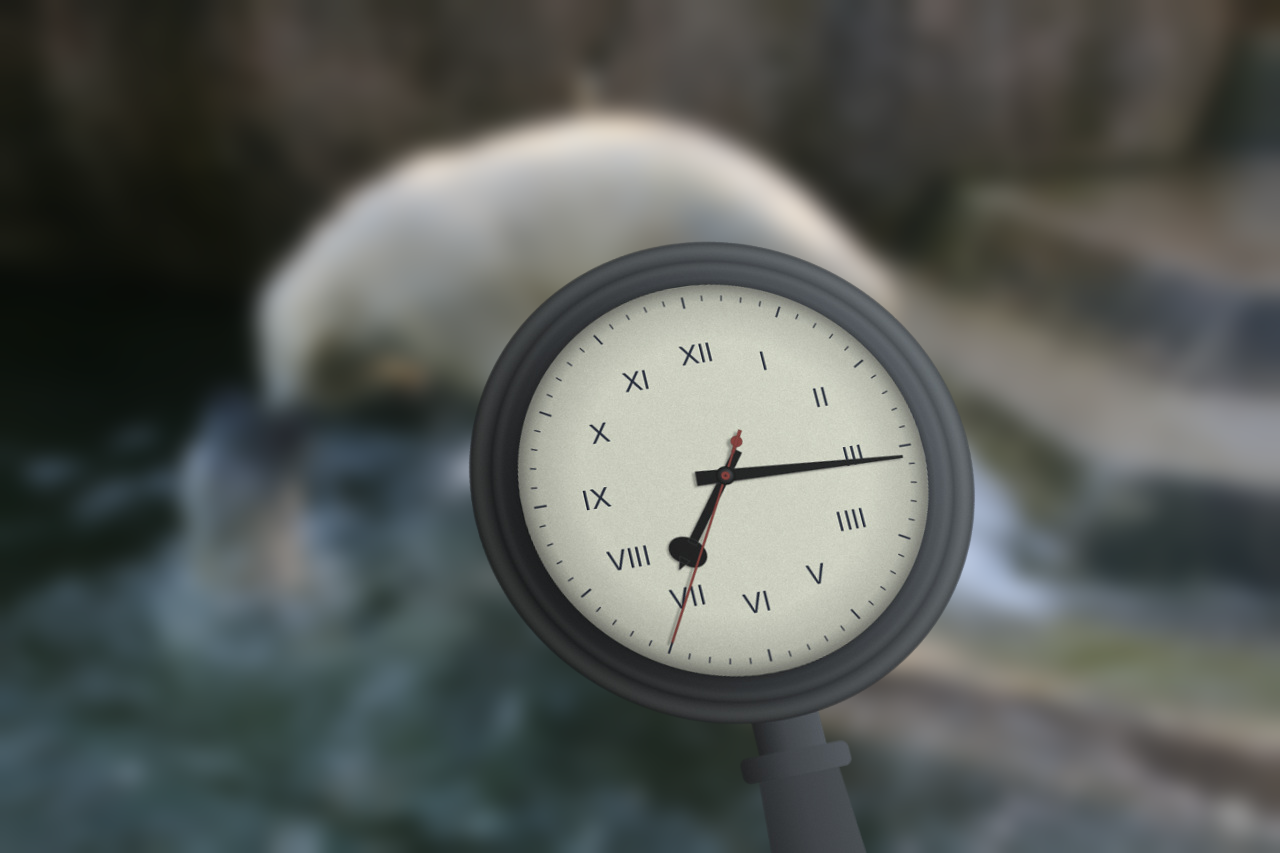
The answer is 7:15:35
